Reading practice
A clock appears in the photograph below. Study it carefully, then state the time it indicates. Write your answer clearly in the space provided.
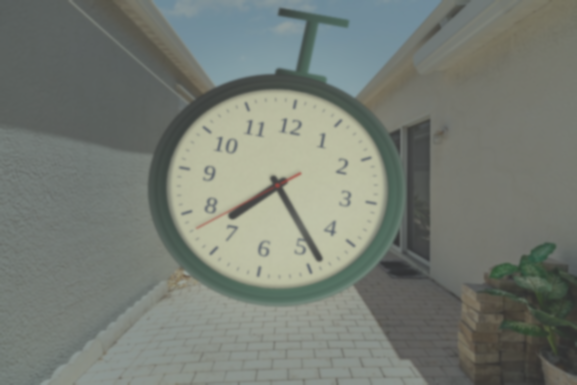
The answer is 7:23:38
